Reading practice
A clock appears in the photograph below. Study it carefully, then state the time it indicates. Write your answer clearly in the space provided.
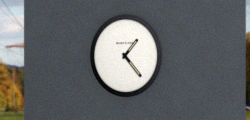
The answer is 1:23
